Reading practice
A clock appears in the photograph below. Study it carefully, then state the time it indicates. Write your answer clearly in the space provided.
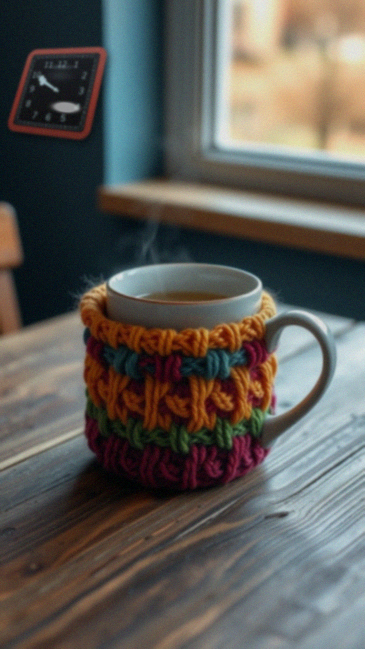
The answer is 9:50
